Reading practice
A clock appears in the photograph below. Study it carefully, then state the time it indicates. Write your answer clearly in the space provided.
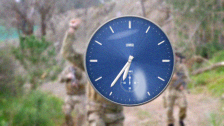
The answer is 6:36
